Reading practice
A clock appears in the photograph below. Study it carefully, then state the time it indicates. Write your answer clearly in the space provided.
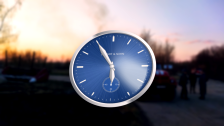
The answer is 5:55
